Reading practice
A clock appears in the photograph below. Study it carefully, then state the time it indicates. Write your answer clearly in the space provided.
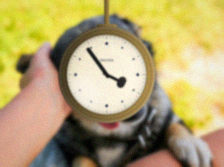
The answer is 3:54
